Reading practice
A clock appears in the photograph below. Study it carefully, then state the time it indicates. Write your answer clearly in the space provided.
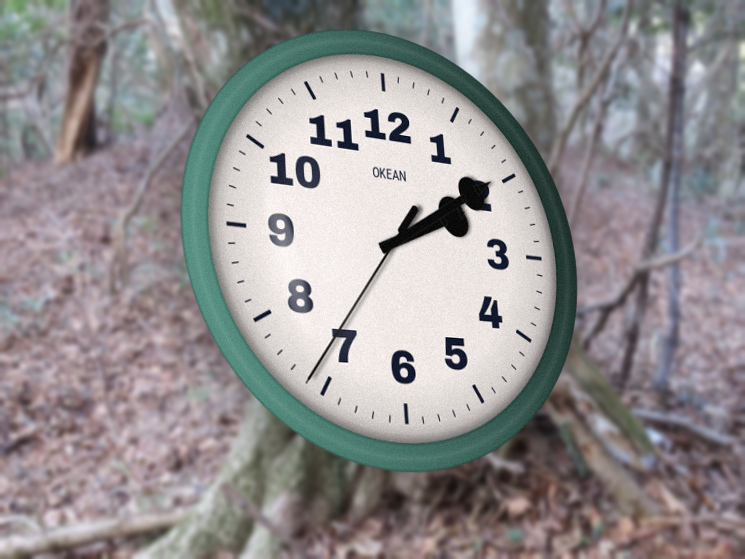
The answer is 2:09:36
